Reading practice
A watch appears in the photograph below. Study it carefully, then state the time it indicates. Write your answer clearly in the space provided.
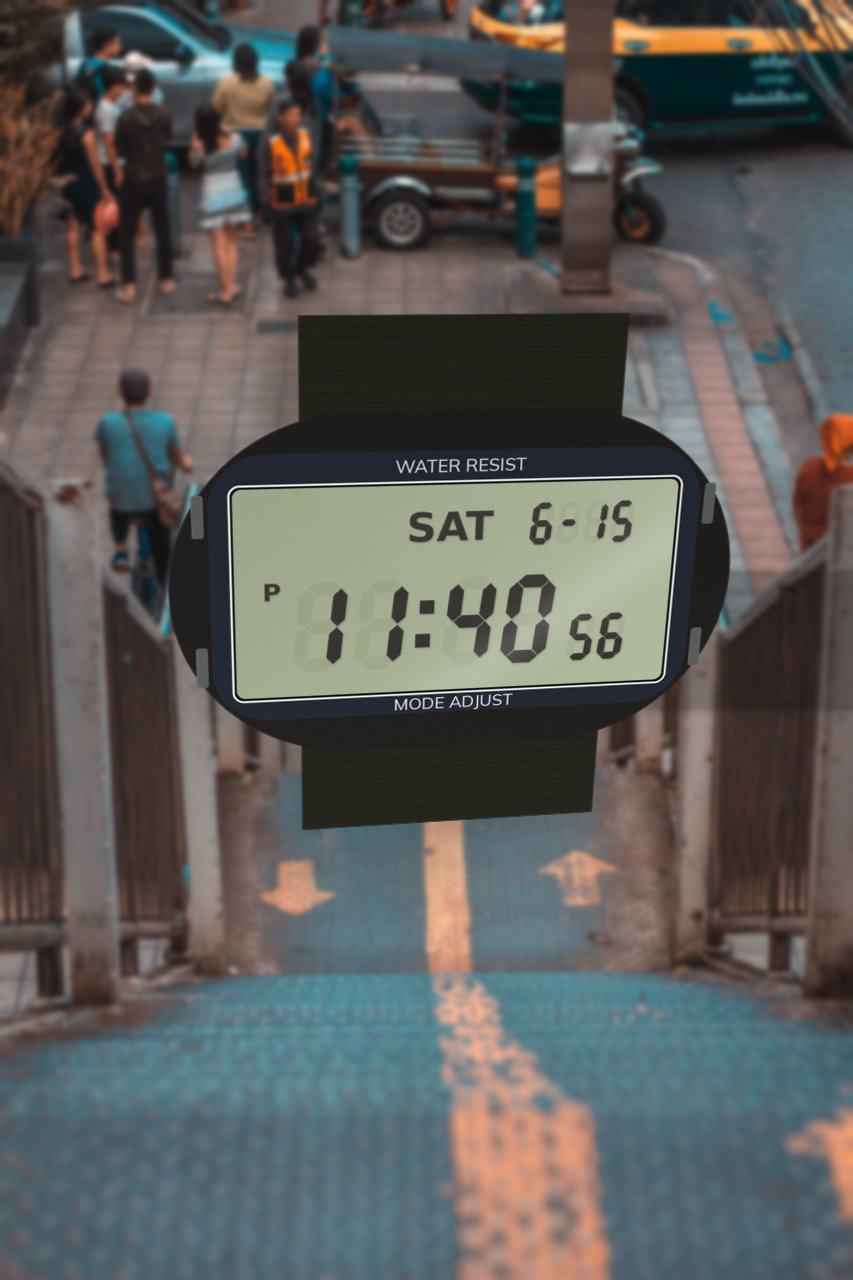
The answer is 11:40:56
